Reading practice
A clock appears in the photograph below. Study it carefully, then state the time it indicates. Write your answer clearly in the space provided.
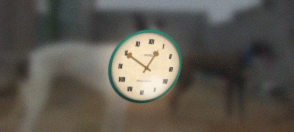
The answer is 12:50
